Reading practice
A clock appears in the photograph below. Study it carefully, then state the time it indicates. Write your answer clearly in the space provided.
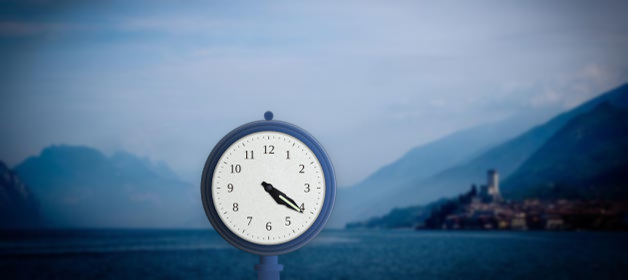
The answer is 4:21
